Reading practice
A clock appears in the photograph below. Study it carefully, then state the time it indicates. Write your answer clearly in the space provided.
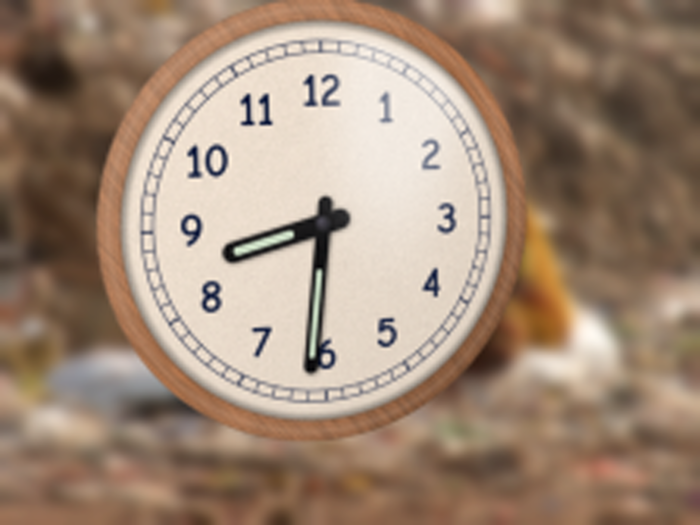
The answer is 8:31
